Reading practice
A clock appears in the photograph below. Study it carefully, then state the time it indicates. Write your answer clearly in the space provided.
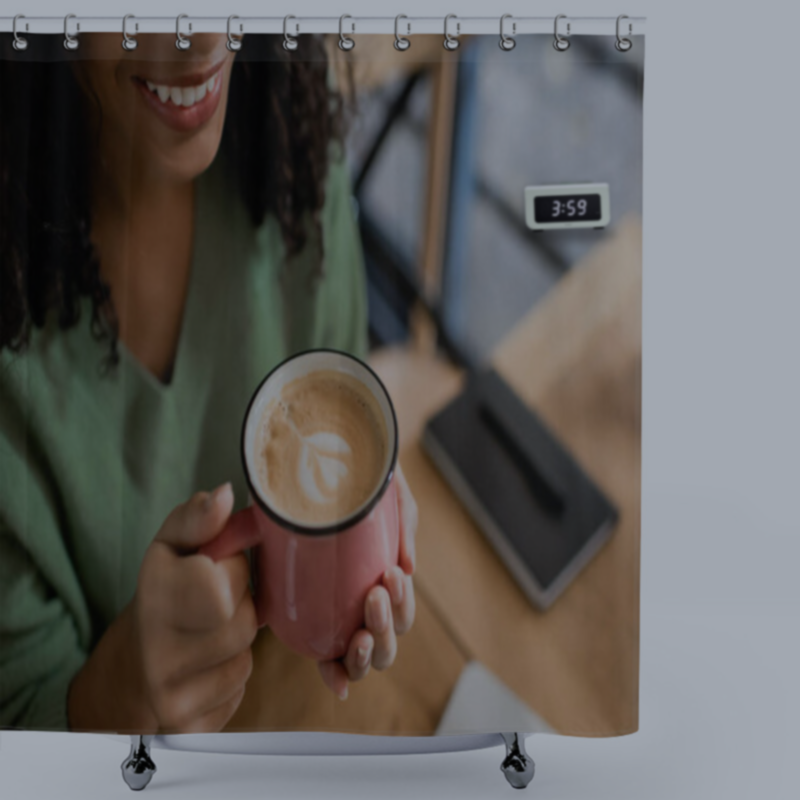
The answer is 3:59
